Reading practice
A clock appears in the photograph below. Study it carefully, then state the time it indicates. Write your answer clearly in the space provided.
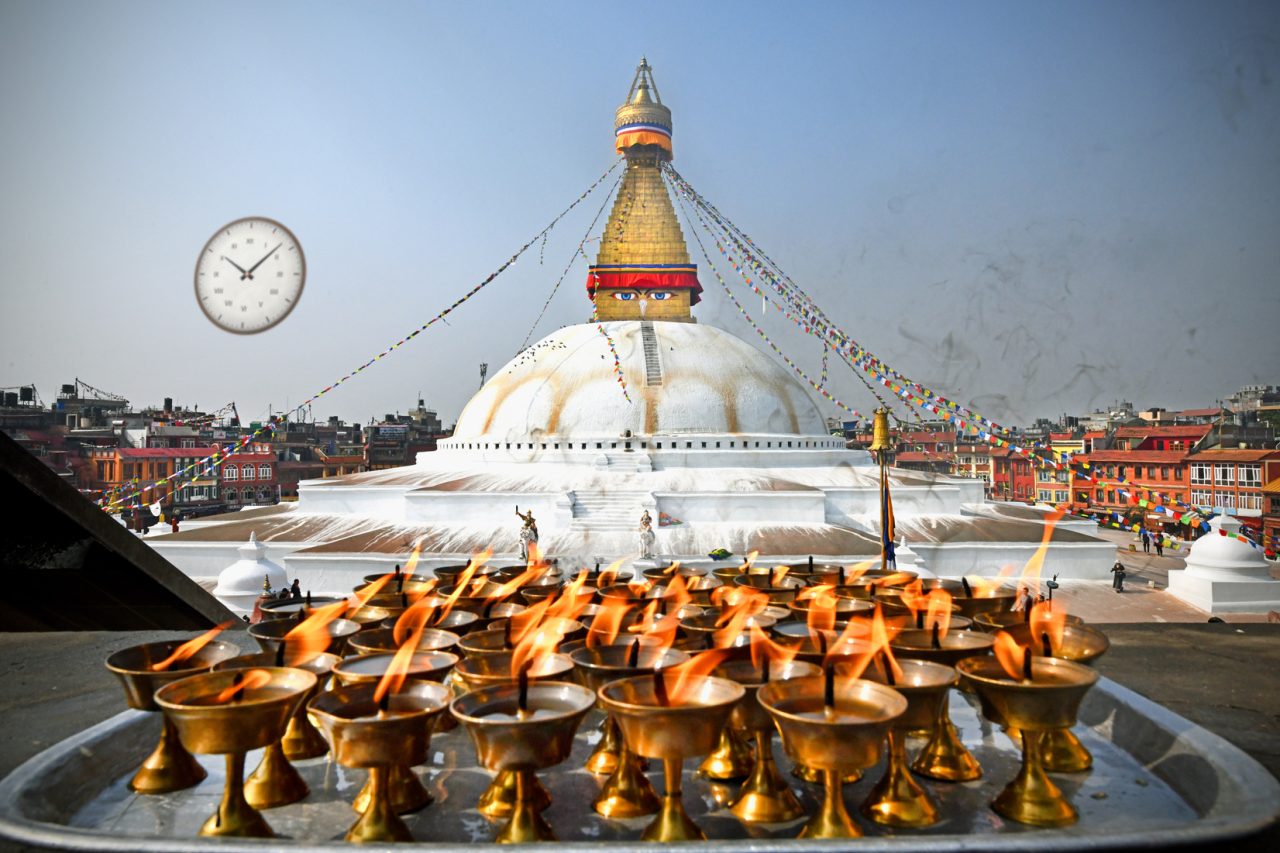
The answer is 10:08
